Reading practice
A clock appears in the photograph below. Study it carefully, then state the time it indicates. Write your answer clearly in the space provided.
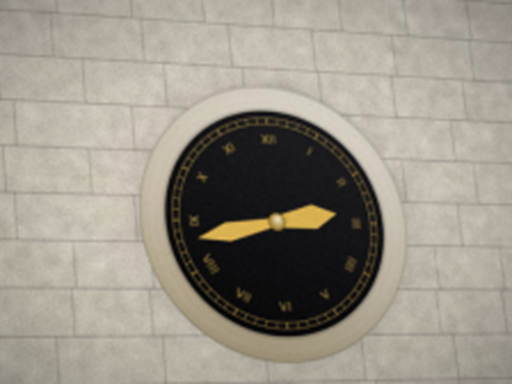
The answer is 2:43
